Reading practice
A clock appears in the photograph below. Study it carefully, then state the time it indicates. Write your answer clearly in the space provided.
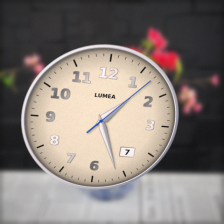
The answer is 1:26:07
